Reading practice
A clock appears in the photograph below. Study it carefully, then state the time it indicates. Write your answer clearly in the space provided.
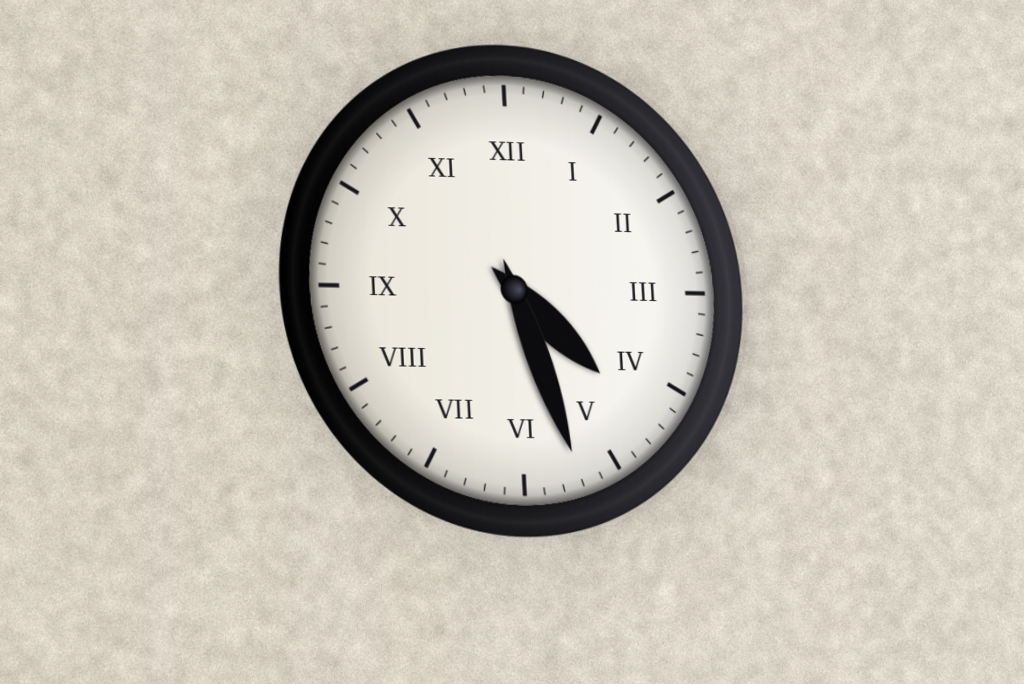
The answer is 4:27
